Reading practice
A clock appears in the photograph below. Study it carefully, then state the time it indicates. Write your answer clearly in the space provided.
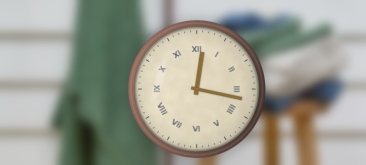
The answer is 12:17
